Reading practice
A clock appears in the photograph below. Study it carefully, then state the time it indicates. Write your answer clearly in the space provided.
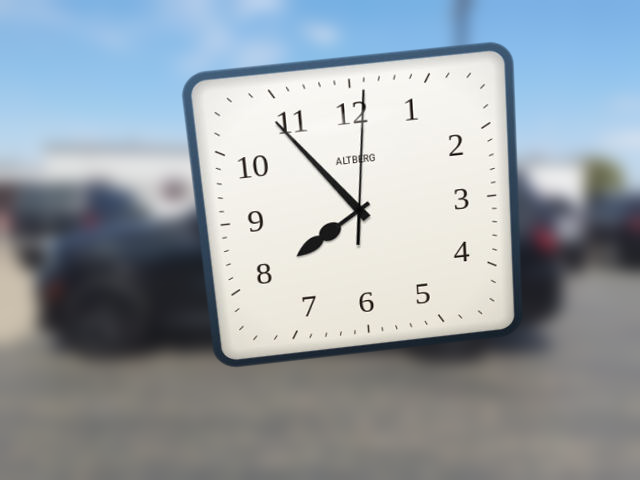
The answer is 7:54:01
